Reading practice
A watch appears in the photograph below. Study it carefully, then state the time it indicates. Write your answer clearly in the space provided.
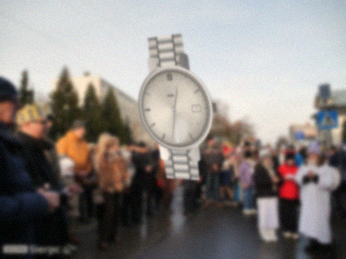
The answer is 12:32
